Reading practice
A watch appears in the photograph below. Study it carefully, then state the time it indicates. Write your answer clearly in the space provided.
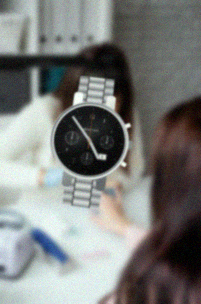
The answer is 4:53
